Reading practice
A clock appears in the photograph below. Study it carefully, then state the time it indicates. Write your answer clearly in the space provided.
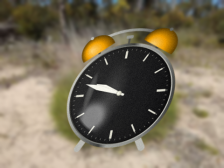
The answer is 9:48
